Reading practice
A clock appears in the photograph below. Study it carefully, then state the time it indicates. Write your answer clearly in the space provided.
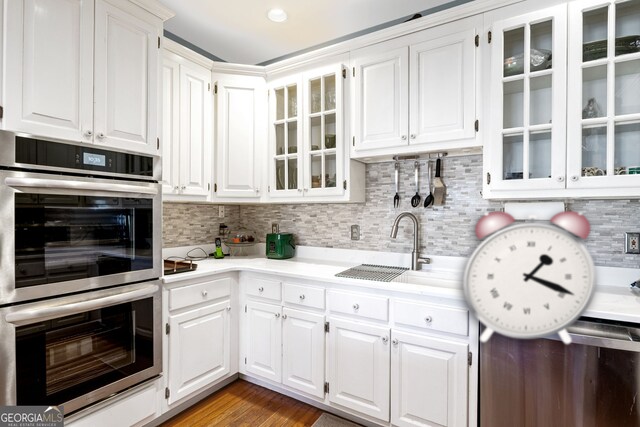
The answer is 1:19
